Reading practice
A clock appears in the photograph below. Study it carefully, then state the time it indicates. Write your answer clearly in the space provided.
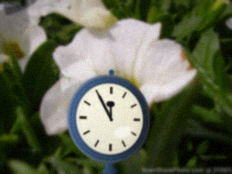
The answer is 11:55
